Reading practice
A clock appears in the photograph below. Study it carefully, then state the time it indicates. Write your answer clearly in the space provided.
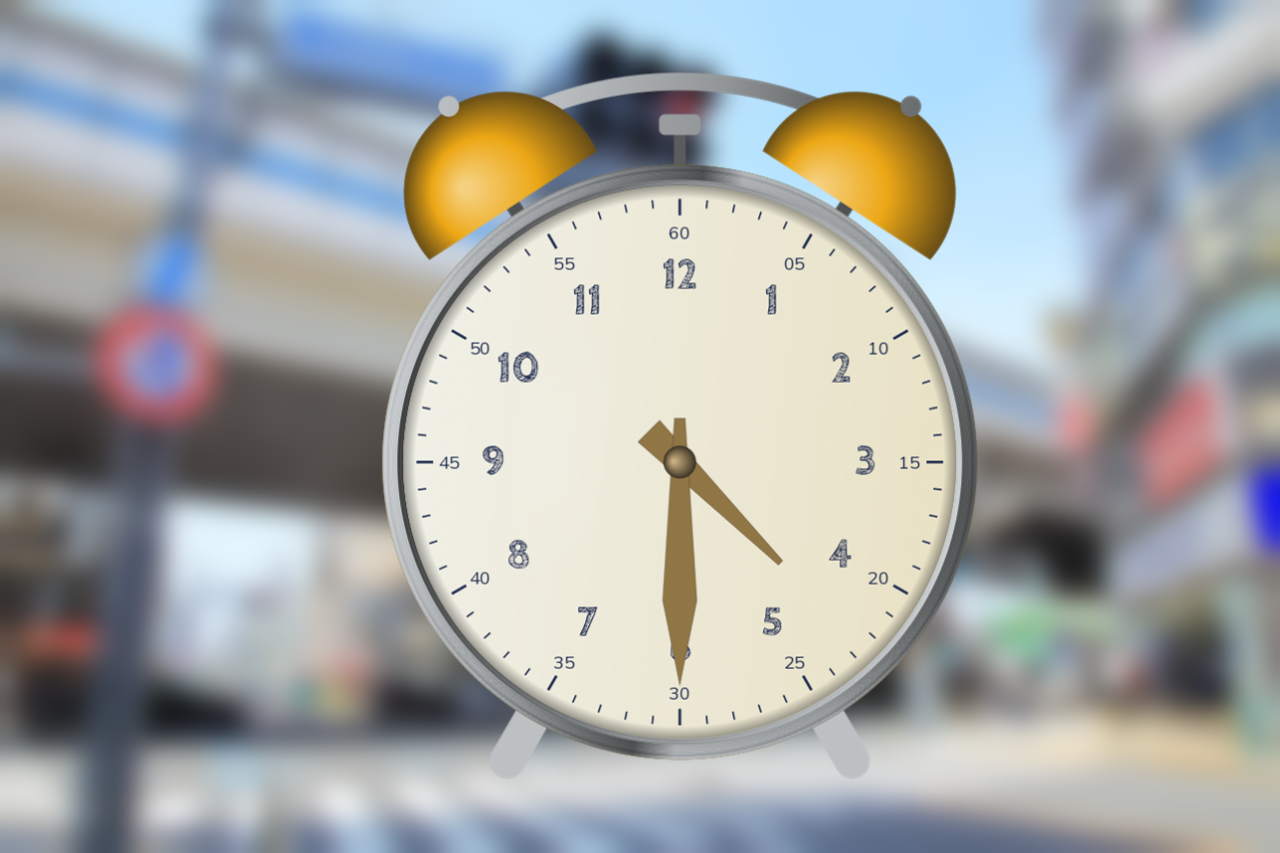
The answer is 4:30
